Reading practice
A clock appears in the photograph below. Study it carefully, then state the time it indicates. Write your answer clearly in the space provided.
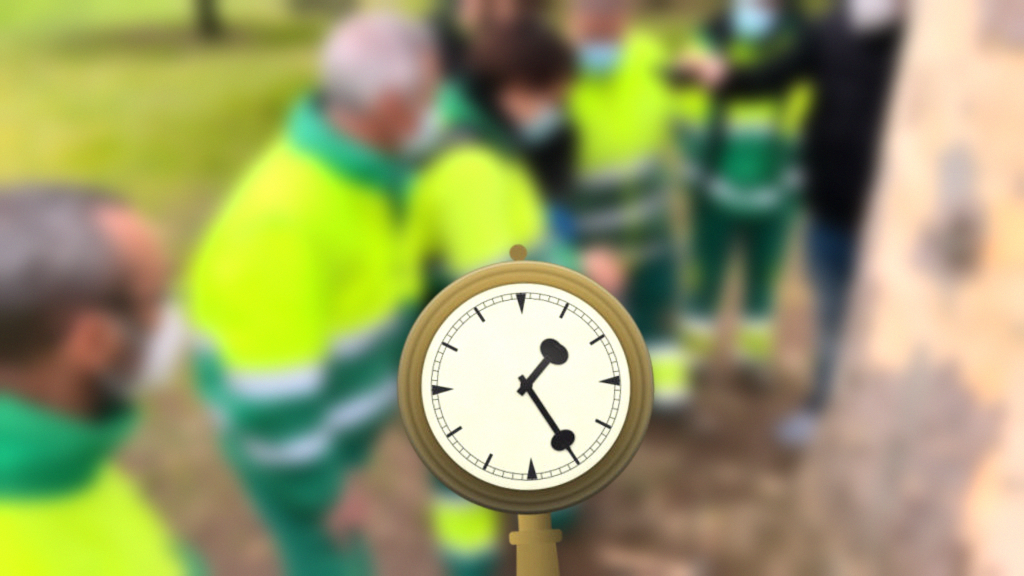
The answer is 1:25
